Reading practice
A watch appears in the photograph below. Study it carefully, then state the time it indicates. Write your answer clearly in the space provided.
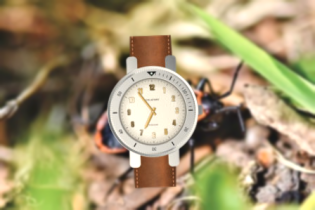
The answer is 6:54
